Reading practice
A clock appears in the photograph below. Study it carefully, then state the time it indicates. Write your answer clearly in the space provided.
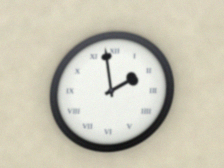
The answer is 1:58
